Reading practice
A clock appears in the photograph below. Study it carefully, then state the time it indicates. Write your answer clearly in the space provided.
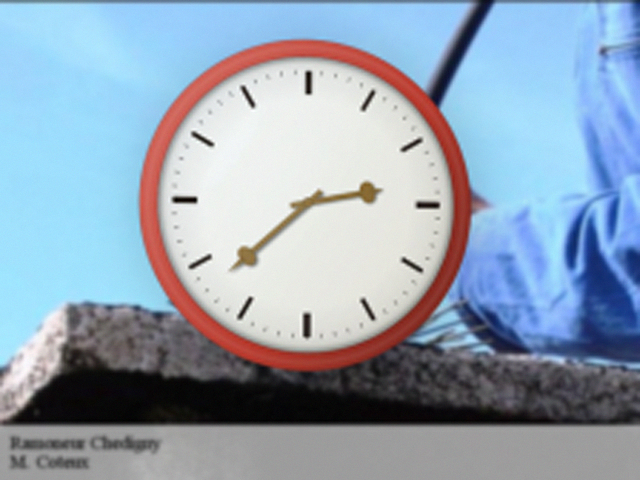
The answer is 2:38
